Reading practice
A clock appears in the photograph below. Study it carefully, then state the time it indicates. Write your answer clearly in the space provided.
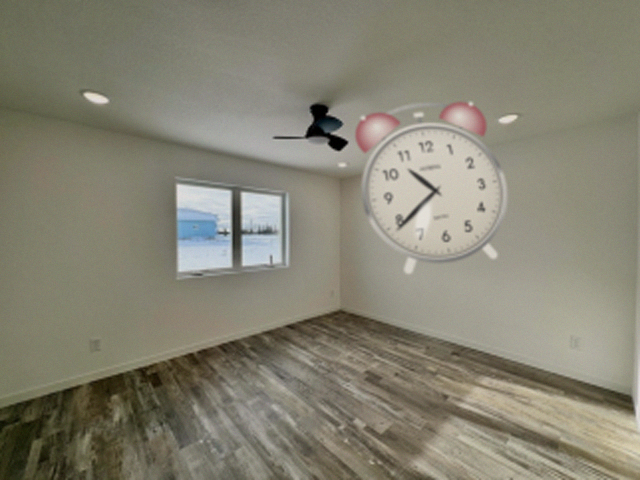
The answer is 10:39
